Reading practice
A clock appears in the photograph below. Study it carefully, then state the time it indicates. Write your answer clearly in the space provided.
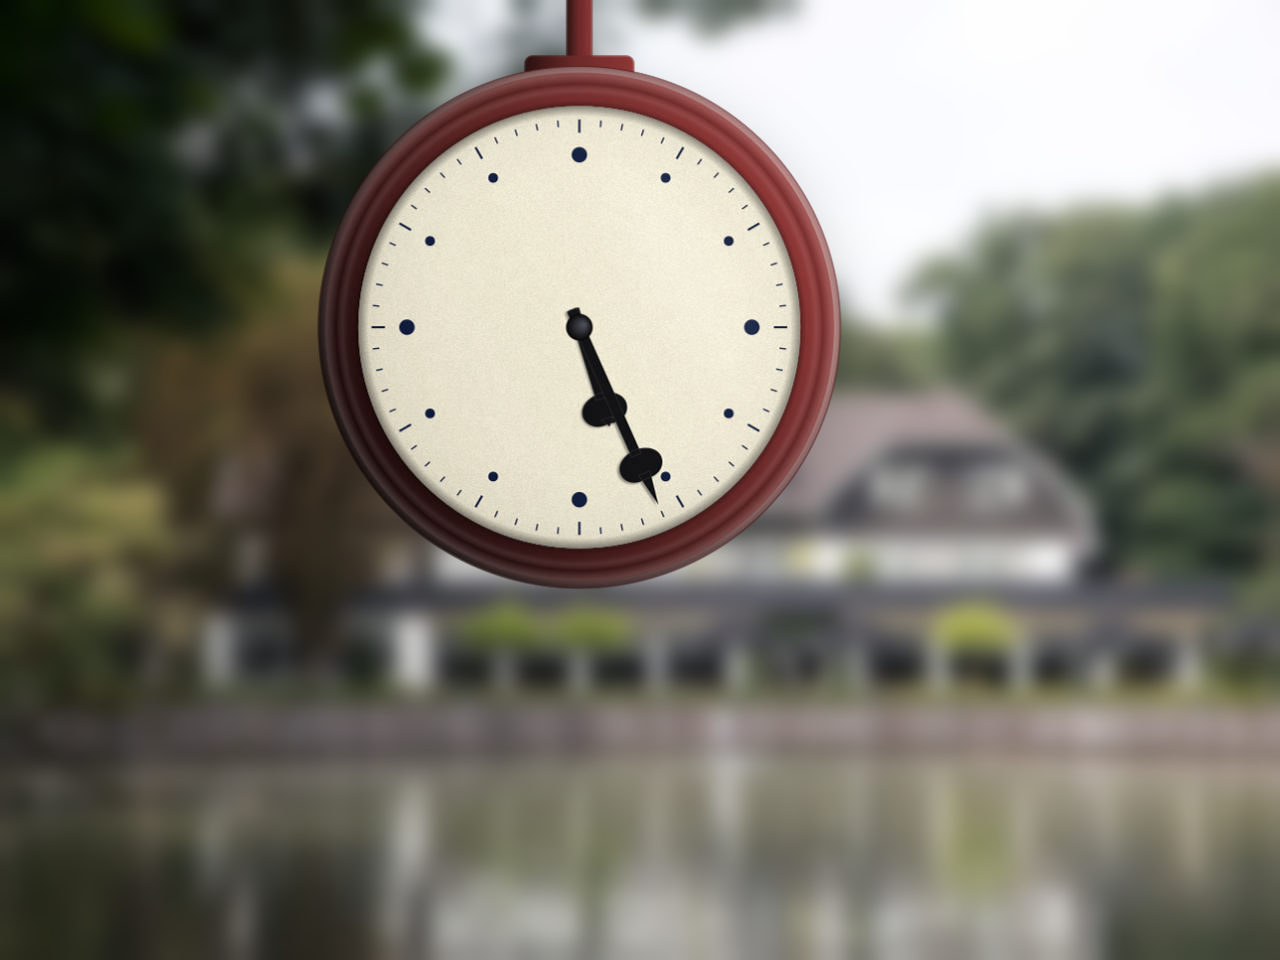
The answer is 5:26
